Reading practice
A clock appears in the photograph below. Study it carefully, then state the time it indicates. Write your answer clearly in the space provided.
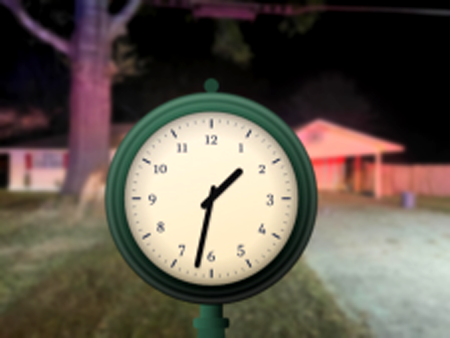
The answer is 1:32
